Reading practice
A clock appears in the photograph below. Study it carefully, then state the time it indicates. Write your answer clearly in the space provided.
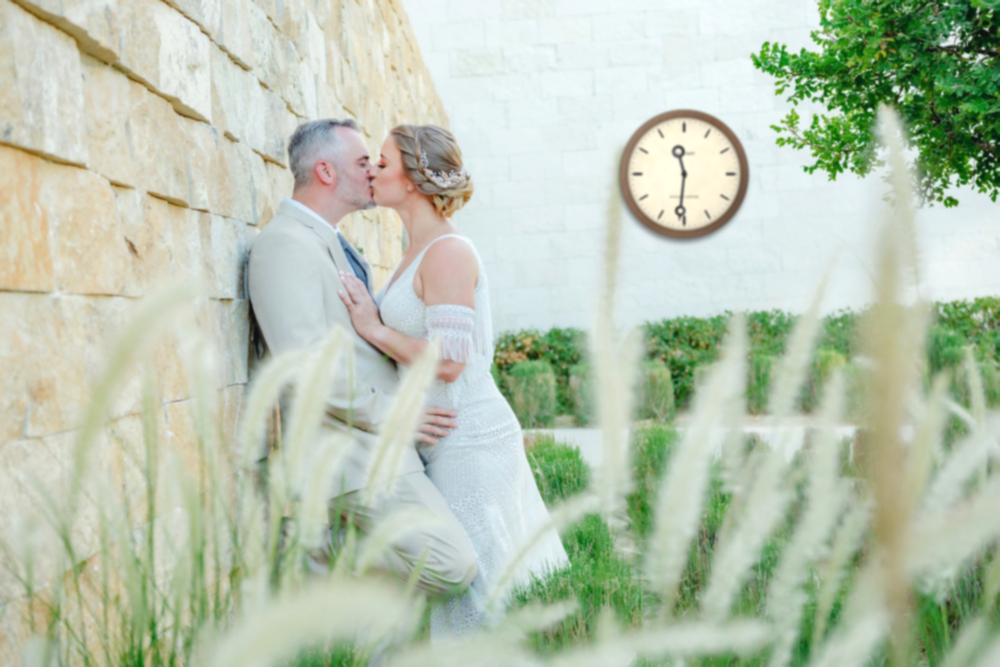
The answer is 11:31
